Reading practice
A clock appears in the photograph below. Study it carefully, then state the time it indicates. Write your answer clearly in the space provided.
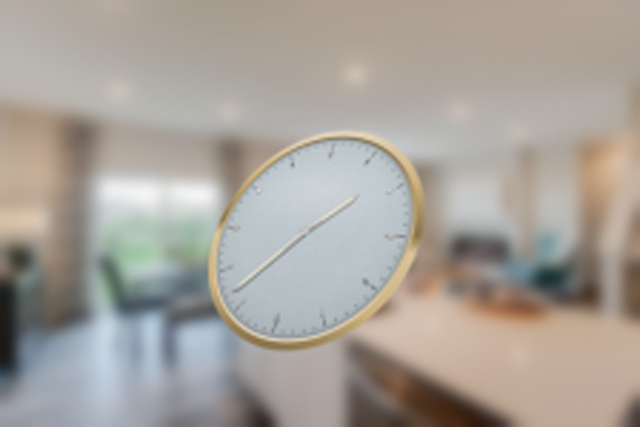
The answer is 1:37
